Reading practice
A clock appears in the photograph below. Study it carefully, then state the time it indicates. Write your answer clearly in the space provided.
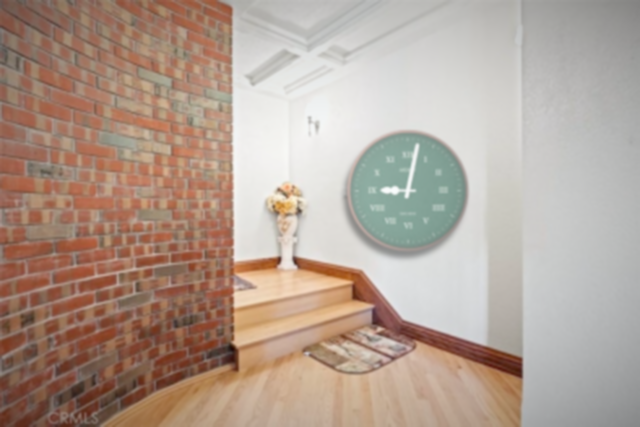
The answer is 9:02
